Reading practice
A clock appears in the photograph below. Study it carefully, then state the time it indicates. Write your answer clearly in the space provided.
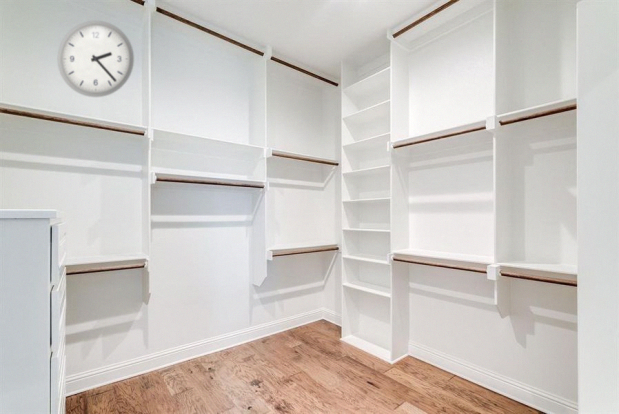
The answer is 2:23
